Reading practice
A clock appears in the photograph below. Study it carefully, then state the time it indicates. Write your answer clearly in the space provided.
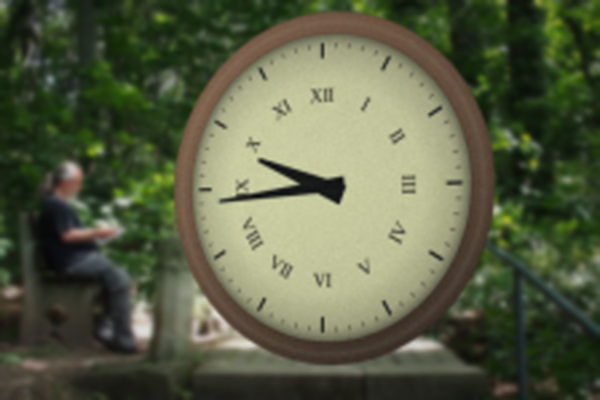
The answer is 9:44
